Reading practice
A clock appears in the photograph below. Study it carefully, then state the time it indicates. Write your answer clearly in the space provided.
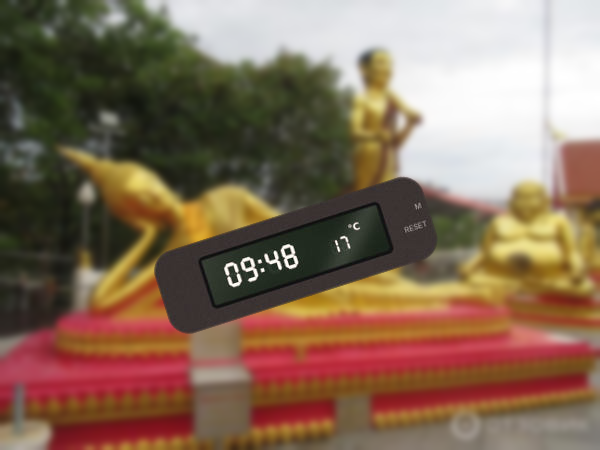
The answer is 9:48
